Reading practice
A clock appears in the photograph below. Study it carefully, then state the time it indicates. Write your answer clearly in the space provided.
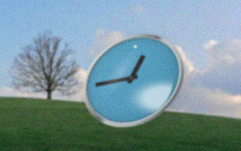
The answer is 12:44
